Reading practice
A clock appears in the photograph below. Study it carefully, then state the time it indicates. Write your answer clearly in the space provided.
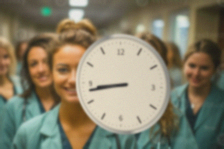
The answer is 8:43
